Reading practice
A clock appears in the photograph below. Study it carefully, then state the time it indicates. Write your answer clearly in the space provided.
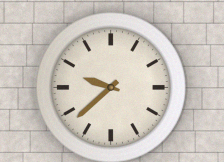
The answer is 9:38
